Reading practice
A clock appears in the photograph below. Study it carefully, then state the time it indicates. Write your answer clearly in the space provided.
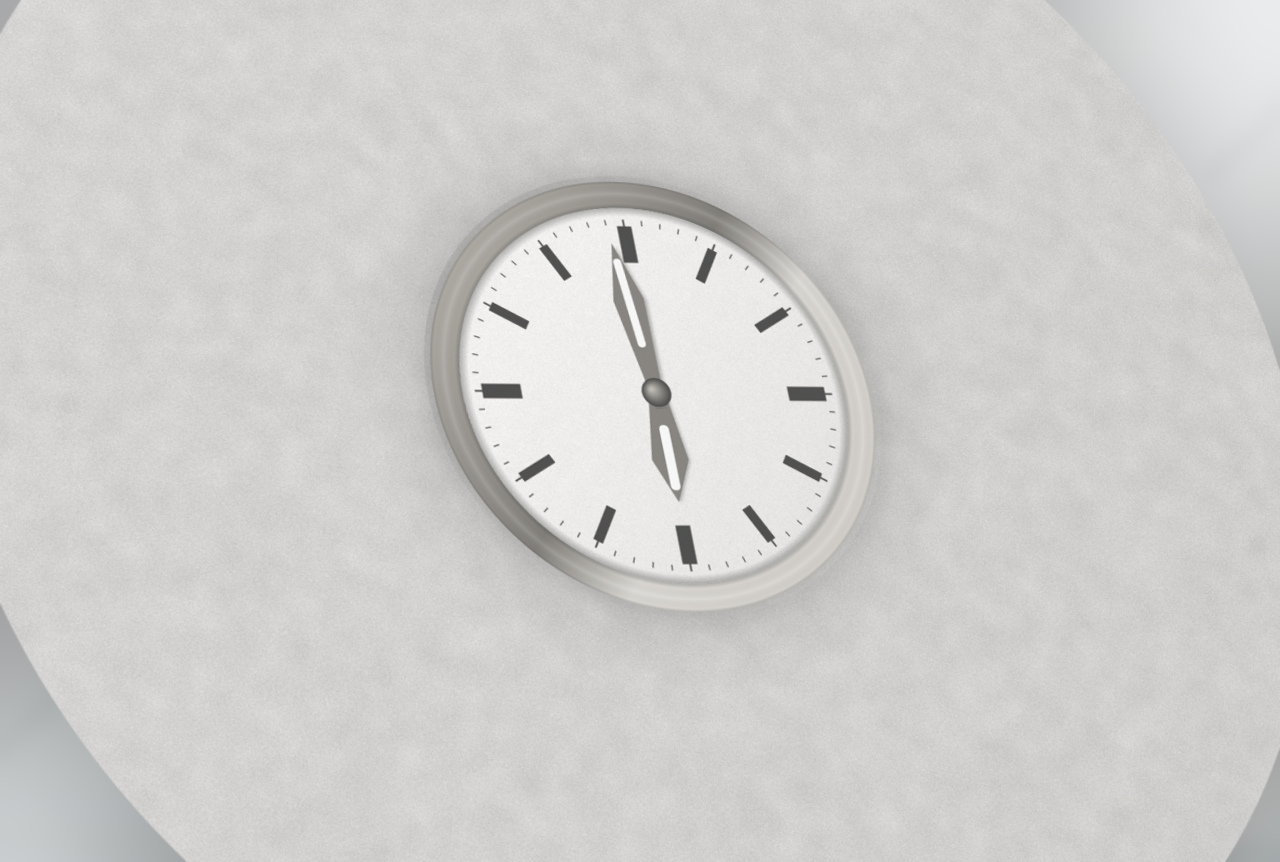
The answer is 5:59
